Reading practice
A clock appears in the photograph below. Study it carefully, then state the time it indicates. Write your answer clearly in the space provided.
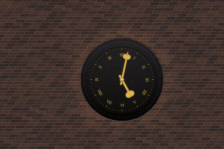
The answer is 5:02
